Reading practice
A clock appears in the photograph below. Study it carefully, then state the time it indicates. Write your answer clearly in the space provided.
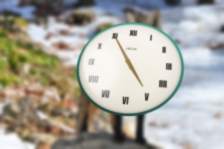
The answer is 4:55
